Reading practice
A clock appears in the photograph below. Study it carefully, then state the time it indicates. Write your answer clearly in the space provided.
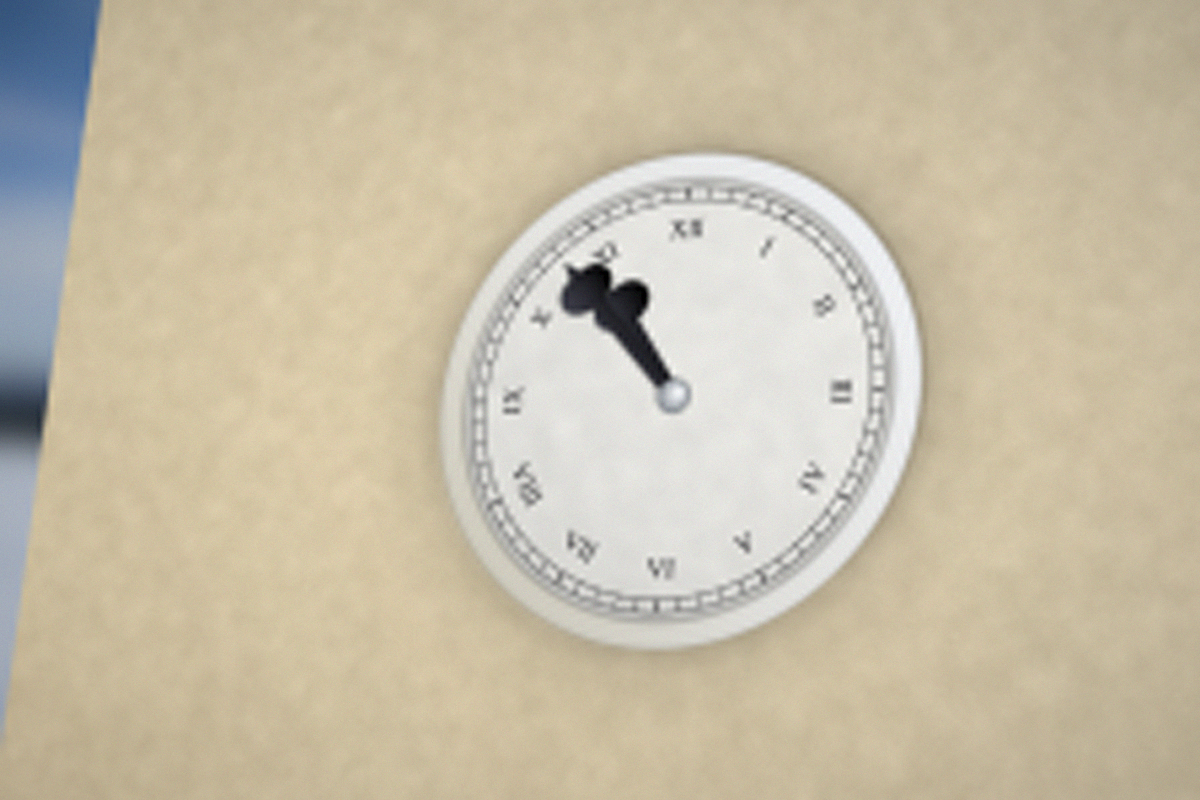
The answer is 10:53
